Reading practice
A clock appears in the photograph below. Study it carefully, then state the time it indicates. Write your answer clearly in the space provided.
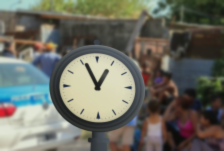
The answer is 12:56
